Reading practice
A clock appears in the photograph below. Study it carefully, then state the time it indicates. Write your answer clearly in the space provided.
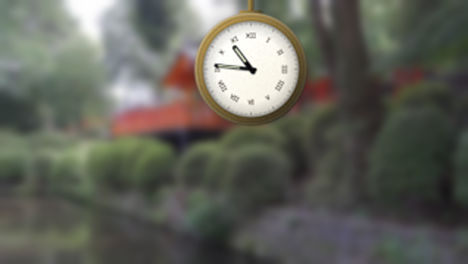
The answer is 10:46
